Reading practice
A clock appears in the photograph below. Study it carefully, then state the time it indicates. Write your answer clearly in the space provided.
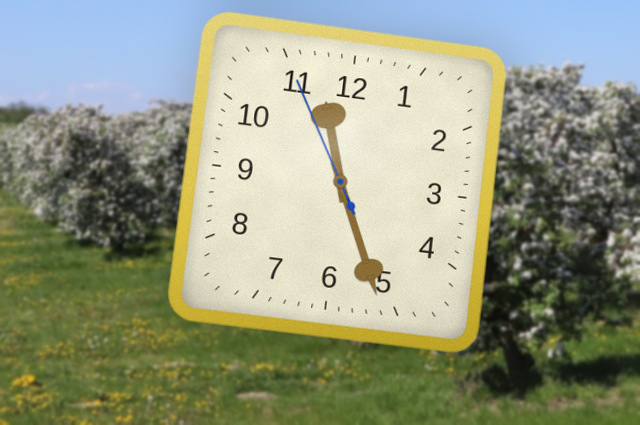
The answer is 11:25:55
